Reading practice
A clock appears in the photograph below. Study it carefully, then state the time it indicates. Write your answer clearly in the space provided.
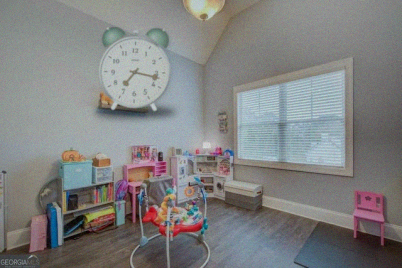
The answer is 7:17
